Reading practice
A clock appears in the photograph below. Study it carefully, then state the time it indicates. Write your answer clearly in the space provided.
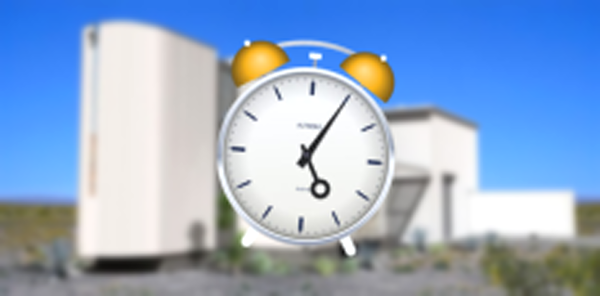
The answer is 5:05
